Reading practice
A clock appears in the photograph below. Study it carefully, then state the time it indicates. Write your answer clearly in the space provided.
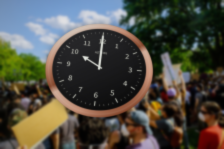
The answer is 10:00
